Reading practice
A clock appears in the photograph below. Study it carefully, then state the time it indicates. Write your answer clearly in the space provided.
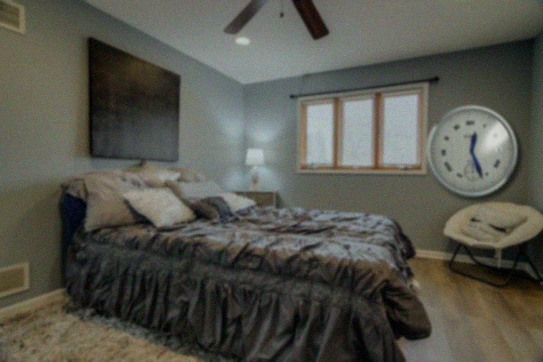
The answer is 12:27
